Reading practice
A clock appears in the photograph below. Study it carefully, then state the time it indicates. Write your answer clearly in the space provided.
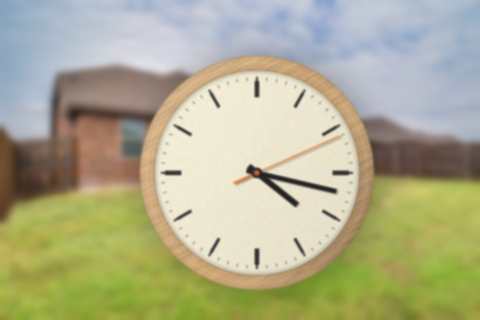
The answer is 4:17:11
